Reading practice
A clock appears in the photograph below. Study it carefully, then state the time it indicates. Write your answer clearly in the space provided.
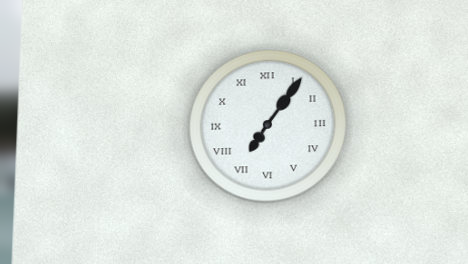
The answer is 7:06
